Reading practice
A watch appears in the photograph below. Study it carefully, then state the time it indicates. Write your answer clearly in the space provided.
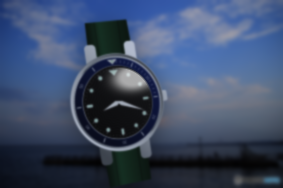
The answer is 8:19
